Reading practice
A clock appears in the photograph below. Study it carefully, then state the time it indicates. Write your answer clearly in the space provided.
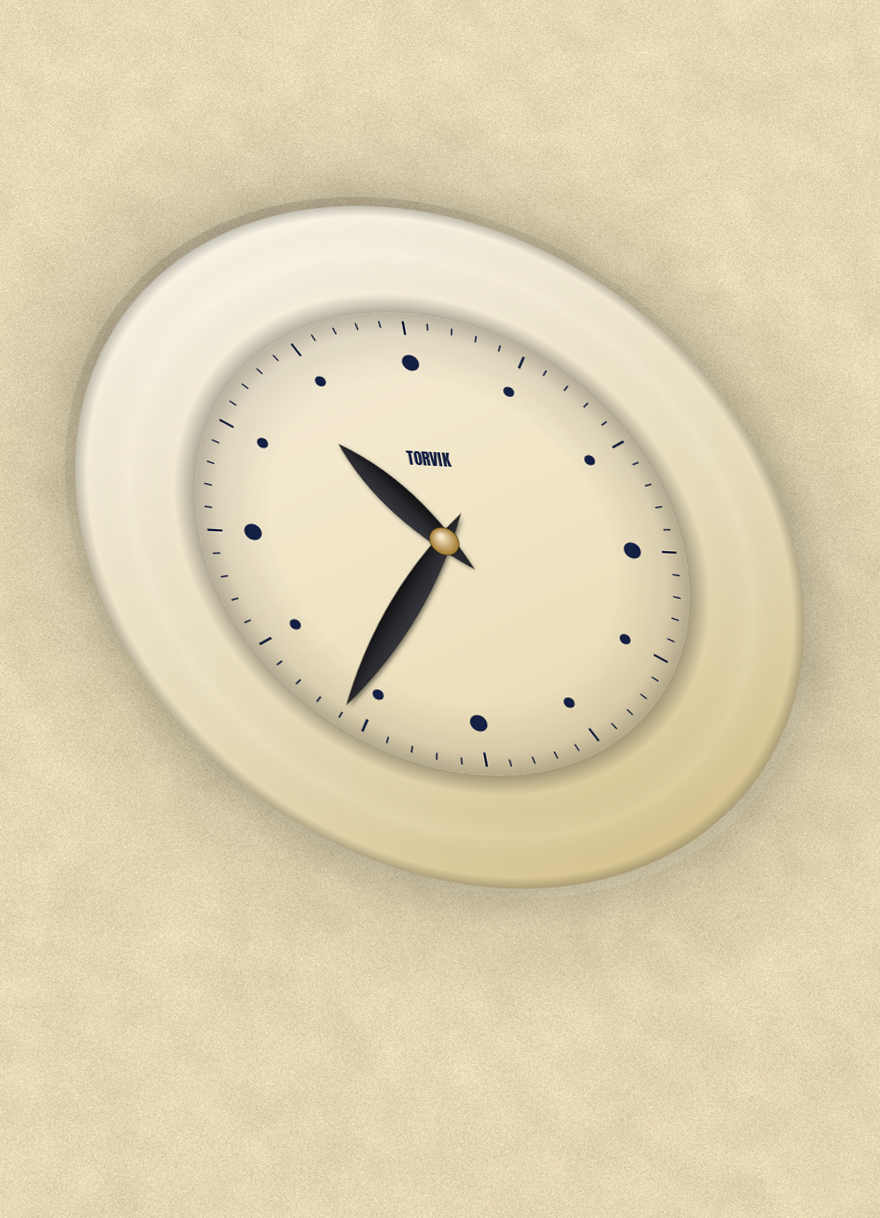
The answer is 10:36
